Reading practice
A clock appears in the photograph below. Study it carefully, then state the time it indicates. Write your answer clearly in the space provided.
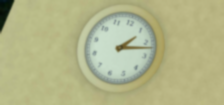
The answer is 1:12
